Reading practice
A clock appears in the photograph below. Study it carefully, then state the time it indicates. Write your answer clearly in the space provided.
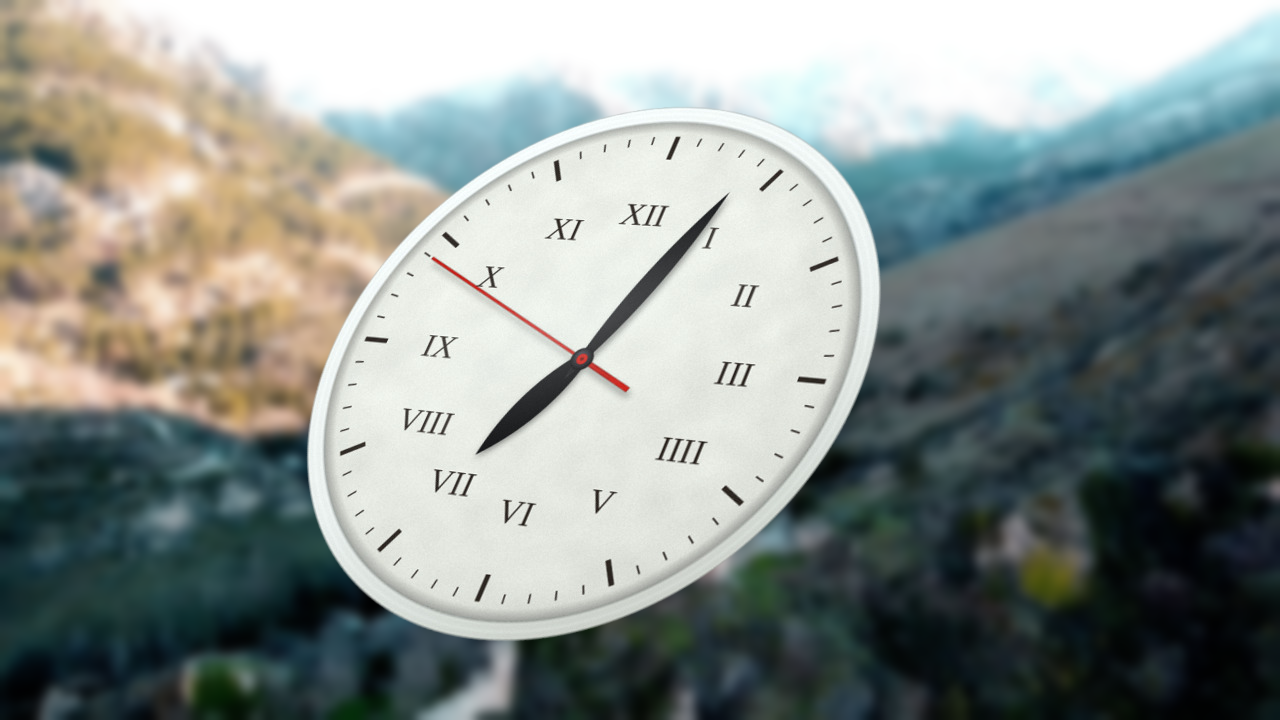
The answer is 7:03:49
